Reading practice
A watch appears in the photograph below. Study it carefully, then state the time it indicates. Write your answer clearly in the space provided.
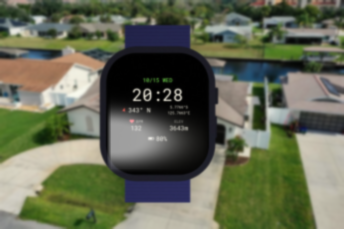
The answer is 20:28
